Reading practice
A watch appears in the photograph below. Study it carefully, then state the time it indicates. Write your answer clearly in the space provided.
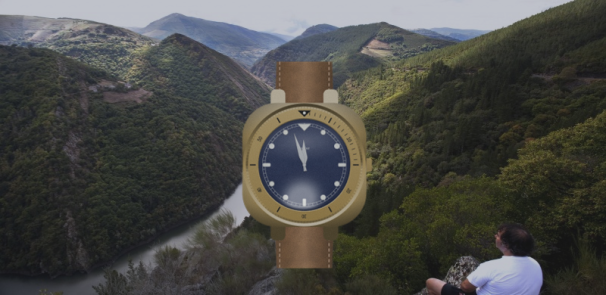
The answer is 11:57
